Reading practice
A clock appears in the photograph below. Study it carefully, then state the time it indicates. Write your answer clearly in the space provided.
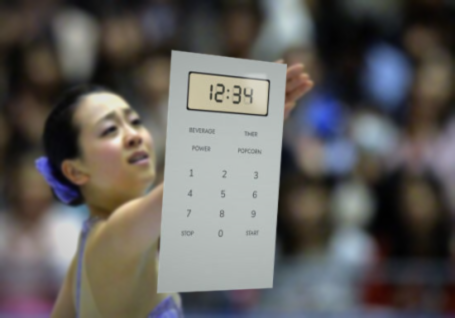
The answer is 12:34
